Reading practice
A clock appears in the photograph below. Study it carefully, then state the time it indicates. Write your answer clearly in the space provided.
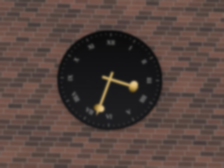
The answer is 3:33
